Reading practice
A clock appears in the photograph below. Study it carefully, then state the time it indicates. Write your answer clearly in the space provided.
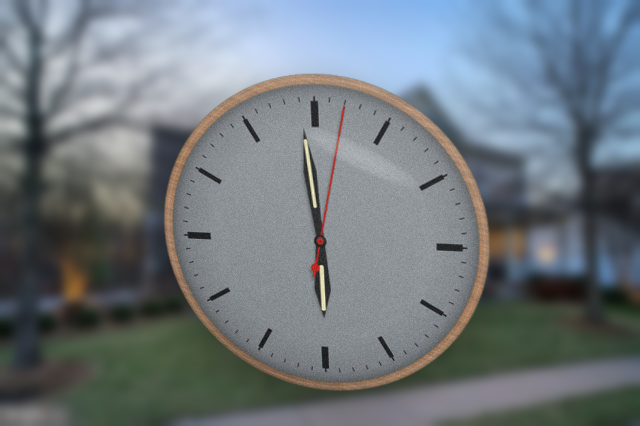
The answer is 5:59:02
